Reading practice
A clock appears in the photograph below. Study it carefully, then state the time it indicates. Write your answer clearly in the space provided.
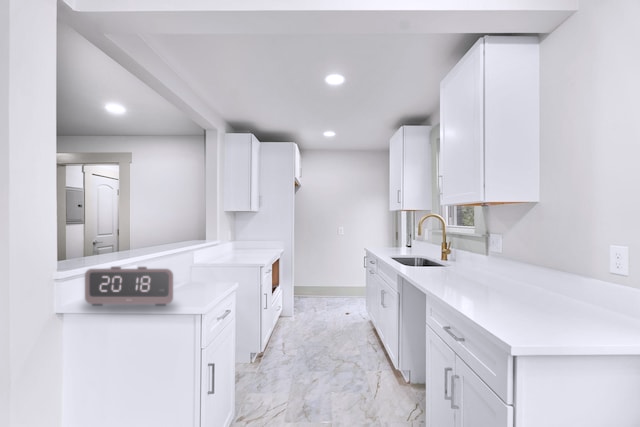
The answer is 20:18
